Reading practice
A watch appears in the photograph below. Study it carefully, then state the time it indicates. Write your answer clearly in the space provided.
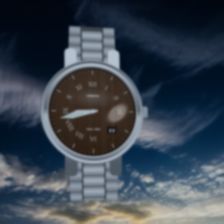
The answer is 8:43
